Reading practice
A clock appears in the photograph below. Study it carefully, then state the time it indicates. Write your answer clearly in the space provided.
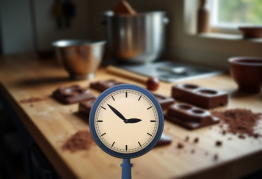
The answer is 2:52
